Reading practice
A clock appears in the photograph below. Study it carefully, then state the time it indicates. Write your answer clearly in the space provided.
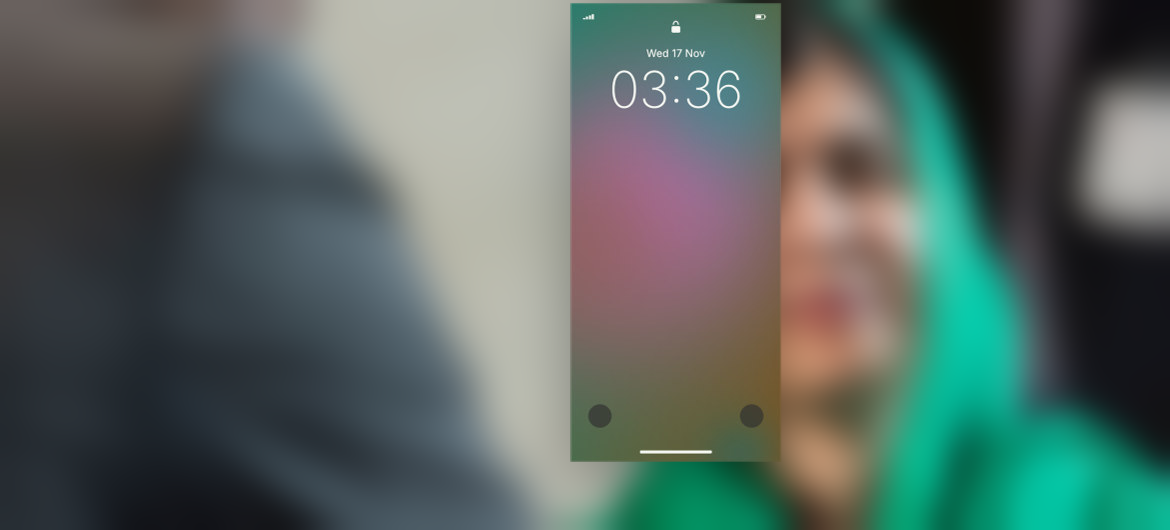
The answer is 3:36
